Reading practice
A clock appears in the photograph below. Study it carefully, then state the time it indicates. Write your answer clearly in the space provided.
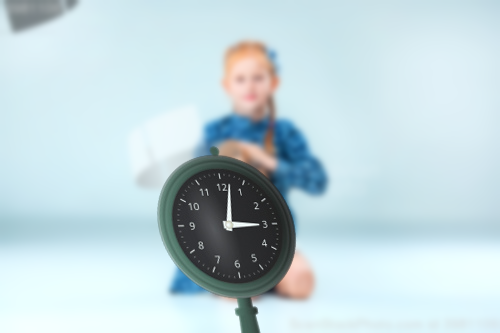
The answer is 3:02
